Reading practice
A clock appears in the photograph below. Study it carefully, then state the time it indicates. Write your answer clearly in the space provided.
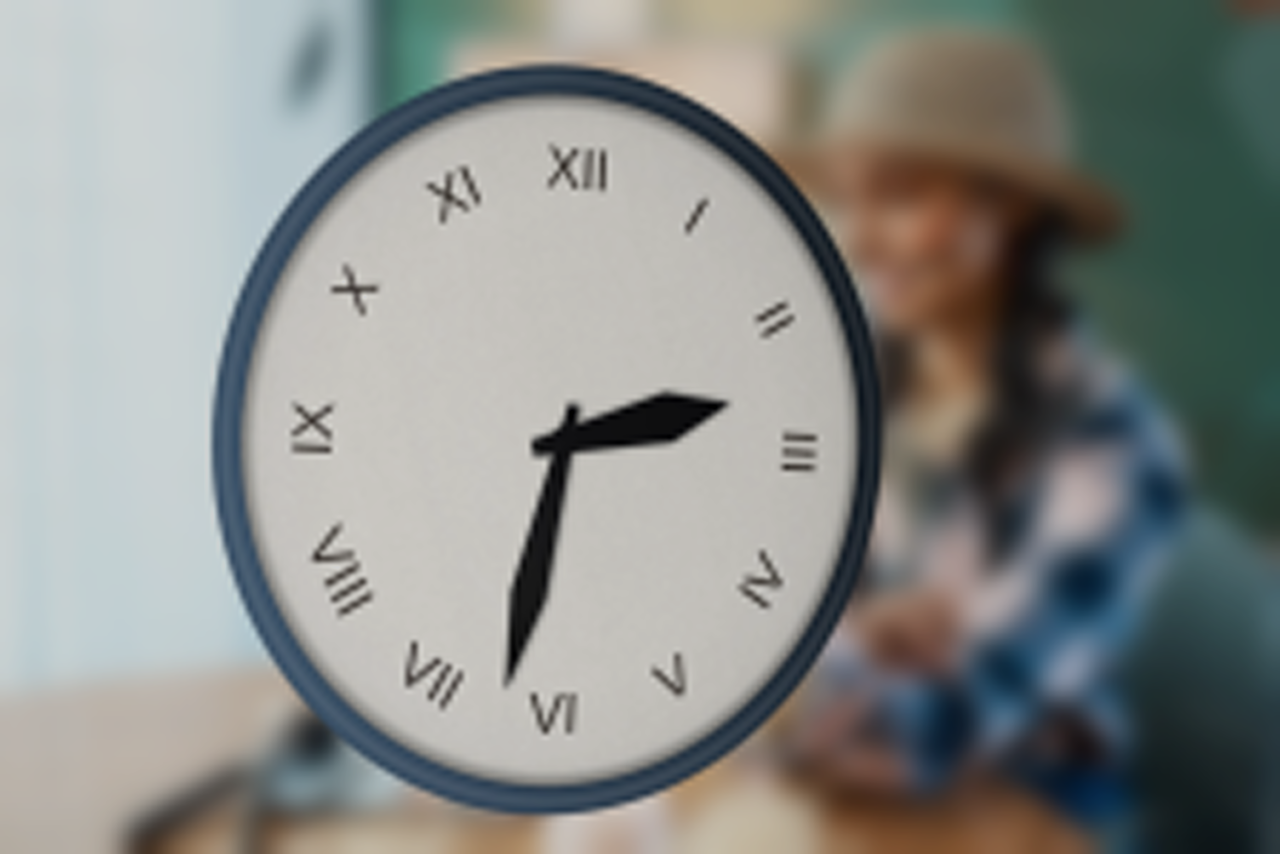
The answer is 2:32
